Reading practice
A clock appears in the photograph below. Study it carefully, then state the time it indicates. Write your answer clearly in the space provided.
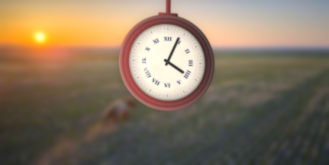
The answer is 4:04
